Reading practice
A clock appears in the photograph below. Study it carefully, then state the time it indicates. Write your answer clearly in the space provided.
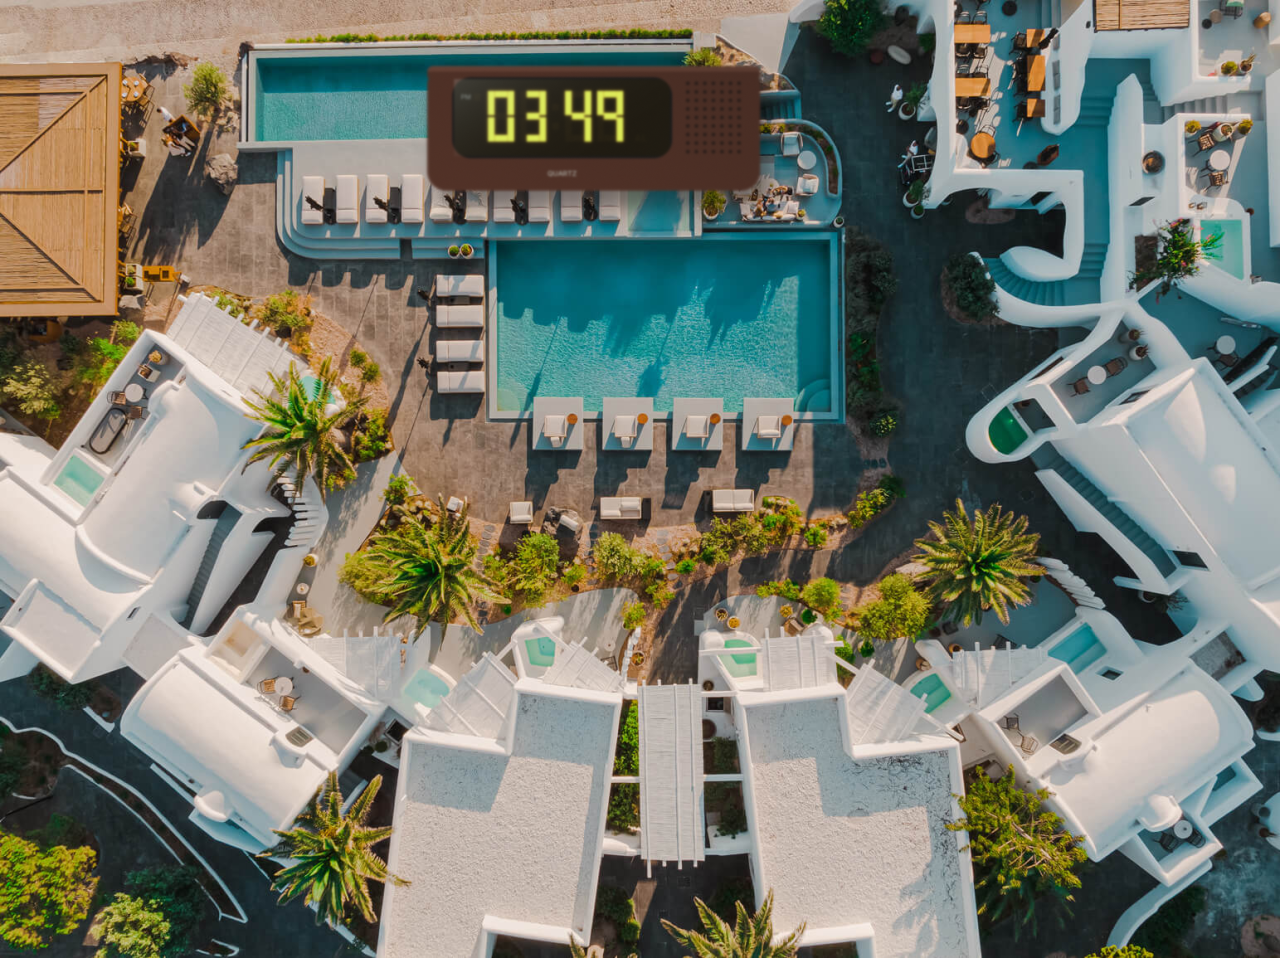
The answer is 3:49
